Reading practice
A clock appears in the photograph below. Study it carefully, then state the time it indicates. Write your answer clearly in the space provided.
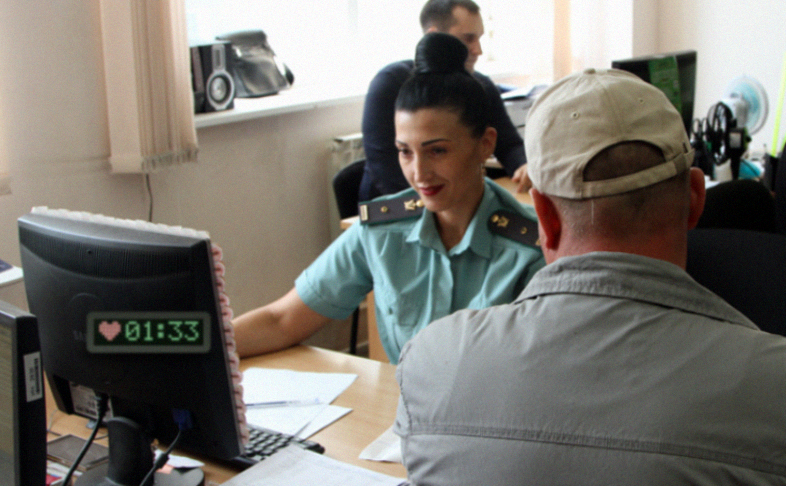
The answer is 1:33
